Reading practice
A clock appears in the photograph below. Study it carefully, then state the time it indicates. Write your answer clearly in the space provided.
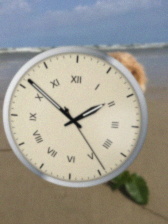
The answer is 1:51:24
